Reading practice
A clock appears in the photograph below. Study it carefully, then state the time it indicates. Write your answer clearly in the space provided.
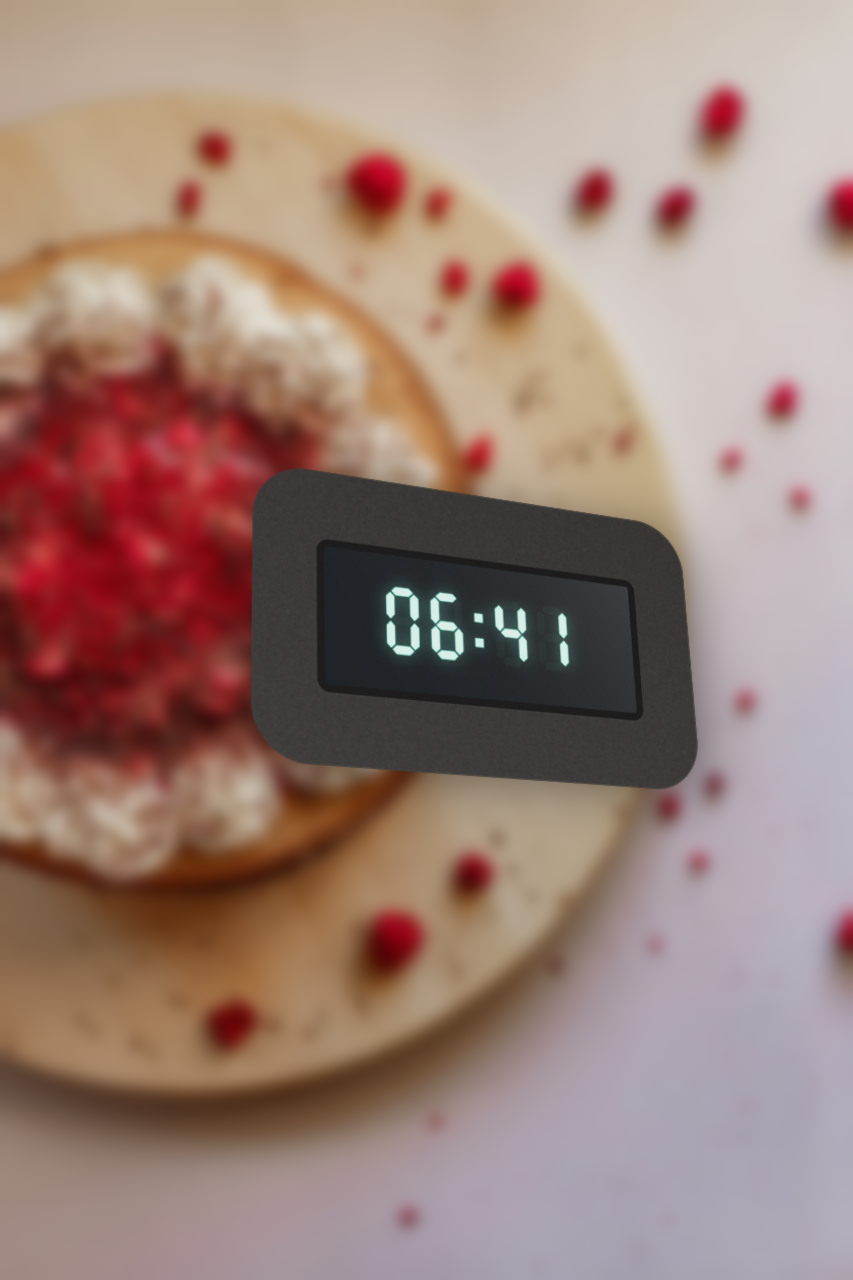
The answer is 6:41
